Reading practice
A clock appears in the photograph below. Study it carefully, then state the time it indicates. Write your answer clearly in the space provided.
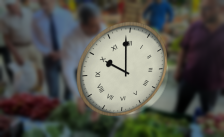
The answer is 9:59
